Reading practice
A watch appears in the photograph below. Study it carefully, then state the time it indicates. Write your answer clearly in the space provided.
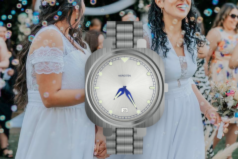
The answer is 7:25
